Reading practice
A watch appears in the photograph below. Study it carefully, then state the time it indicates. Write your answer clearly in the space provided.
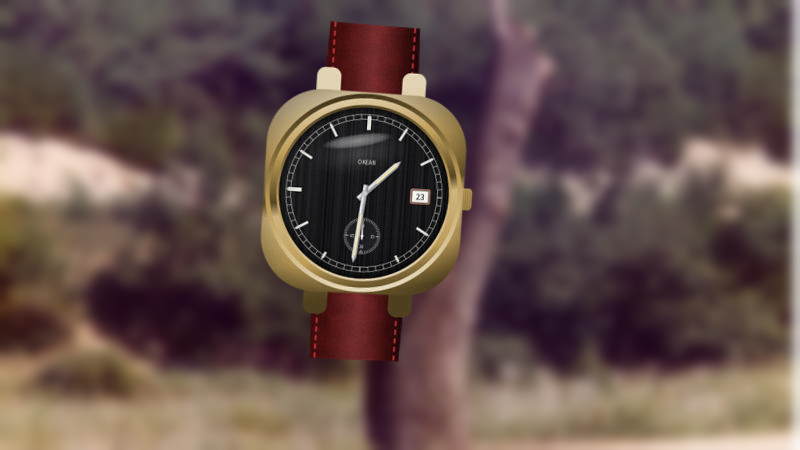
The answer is 1:31
